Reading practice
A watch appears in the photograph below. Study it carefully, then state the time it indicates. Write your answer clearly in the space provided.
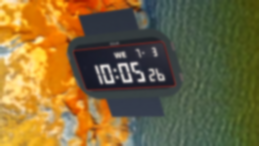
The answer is 10:05:26
